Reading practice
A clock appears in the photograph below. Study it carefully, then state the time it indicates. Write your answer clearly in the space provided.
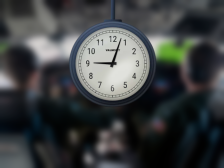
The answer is 9:03
